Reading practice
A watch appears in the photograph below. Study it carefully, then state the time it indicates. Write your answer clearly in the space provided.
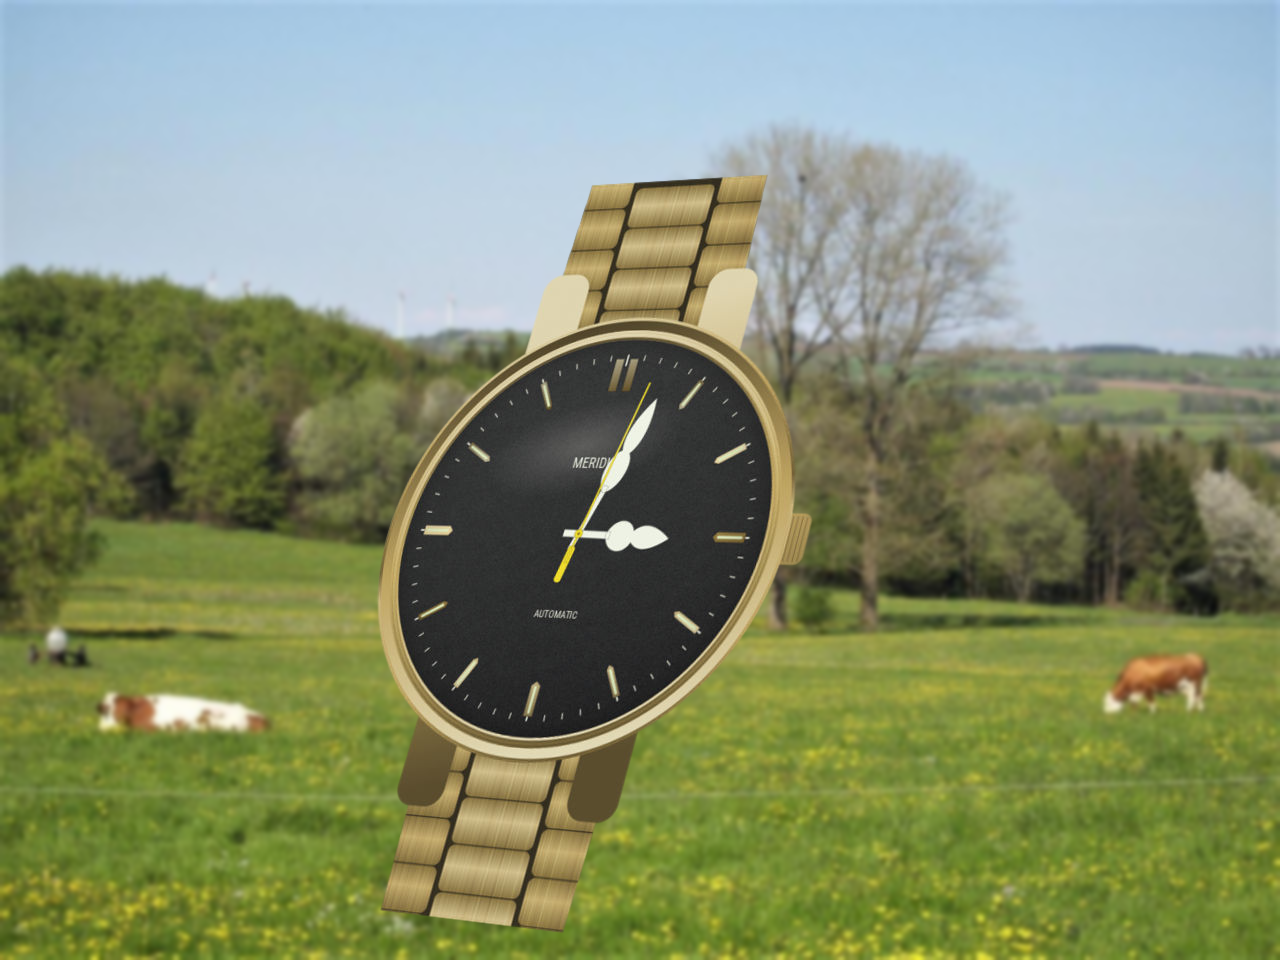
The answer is 3:03:02
